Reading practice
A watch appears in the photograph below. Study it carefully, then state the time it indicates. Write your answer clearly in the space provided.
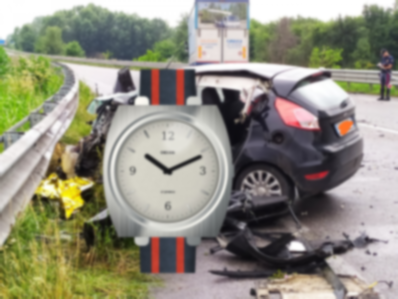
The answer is 10:11
